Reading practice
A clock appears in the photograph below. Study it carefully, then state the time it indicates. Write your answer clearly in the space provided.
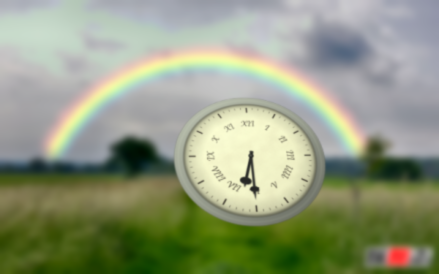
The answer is 6:30
